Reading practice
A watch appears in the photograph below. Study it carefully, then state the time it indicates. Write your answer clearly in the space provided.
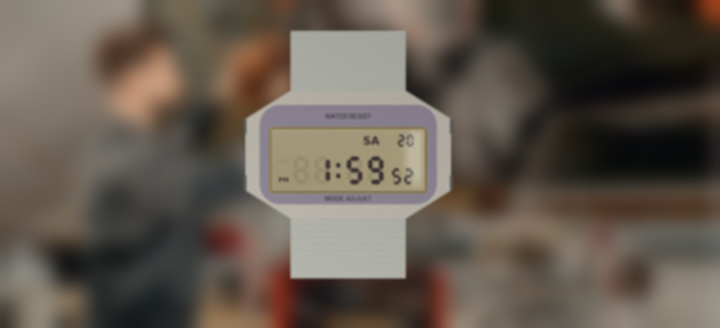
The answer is 1:59:52
